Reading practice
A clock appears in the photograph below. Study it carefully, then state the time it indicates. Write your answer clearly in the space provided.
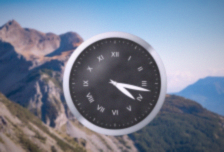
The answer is 4:17
